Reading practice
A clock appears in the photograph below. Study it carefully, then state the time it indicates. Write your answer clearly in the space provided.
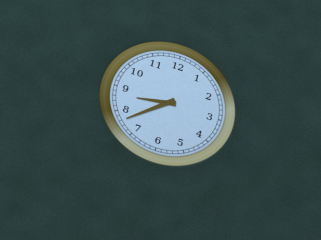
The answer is 8:38
